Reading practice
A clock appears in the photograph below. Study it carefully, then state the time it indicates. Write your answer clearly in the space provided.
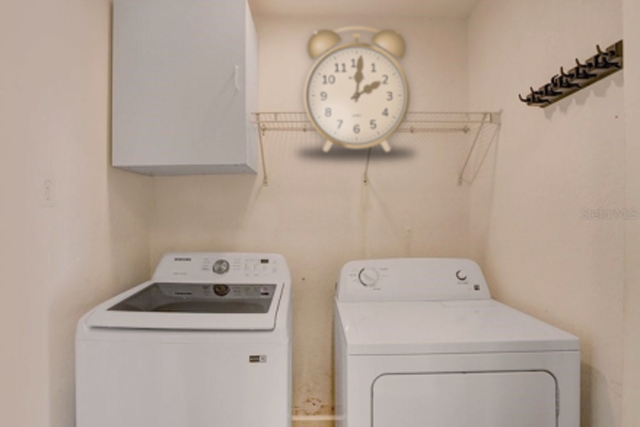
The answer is 2:01
